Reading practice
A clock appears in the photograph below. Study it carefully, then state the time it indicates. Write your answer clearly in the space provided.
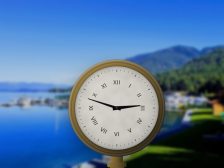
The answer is 2:48
